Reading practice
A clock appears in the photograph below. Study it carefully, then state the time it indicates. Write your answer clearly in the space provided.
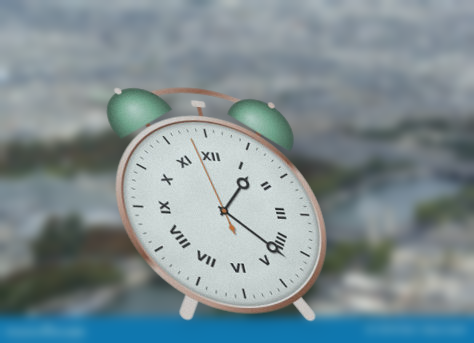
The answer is 1:21:58
